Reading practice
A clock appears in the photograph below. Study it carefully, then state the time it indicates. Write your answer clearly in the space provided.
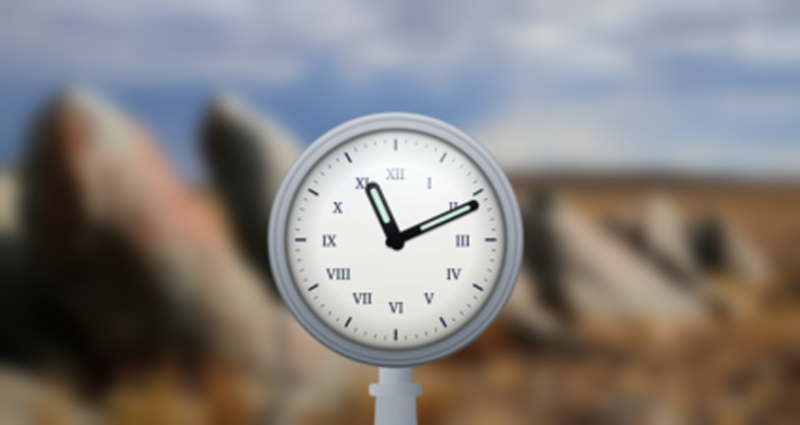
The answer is 11:11
